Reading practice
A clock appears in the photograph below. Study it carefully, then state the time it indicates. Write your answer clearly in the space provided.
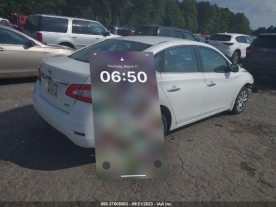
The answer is 6:50
